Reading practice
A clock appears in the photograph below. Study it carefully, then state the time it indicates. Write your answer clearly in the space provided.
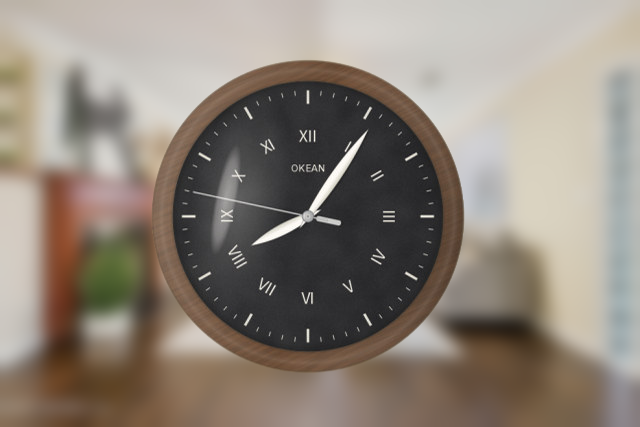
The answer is 8:05:47
